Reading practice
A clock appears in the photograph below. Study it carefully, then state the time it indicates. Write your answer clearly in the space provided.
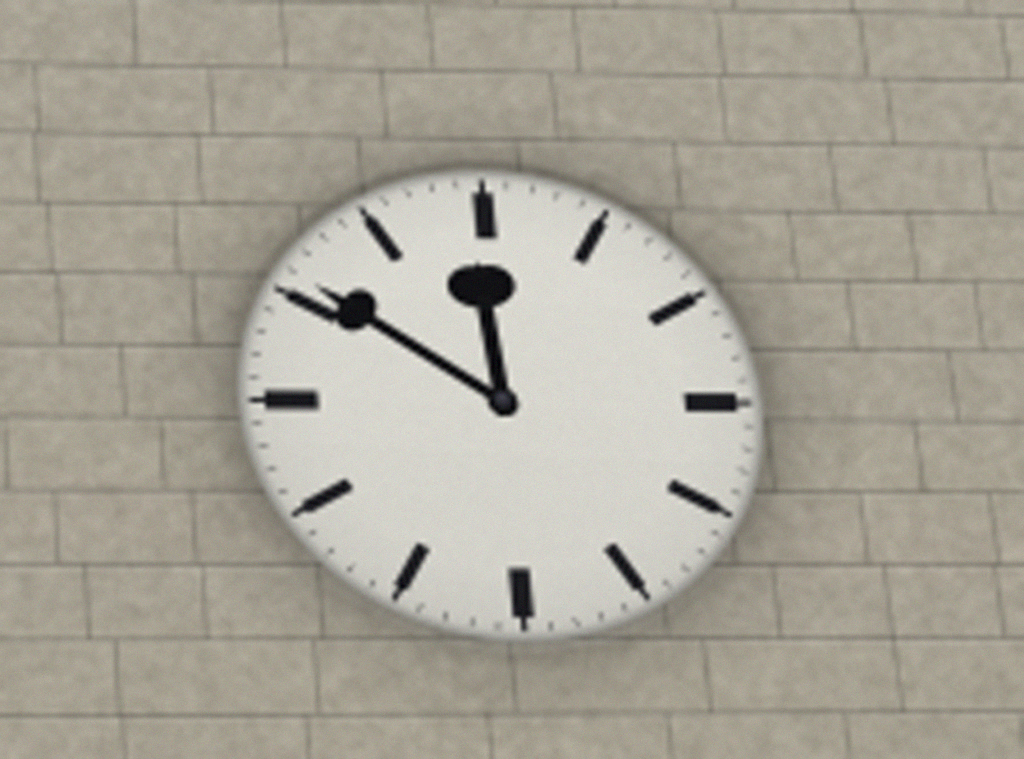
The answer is 11:51
